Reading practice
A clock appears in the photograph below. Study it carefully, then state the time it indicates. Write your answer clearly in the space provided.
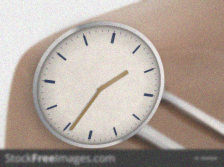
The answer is 1:34
